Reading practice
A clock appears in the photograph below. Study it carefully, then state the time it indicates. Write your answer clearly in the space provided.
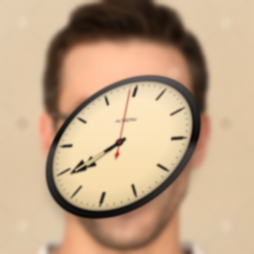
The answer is 7:38:59
